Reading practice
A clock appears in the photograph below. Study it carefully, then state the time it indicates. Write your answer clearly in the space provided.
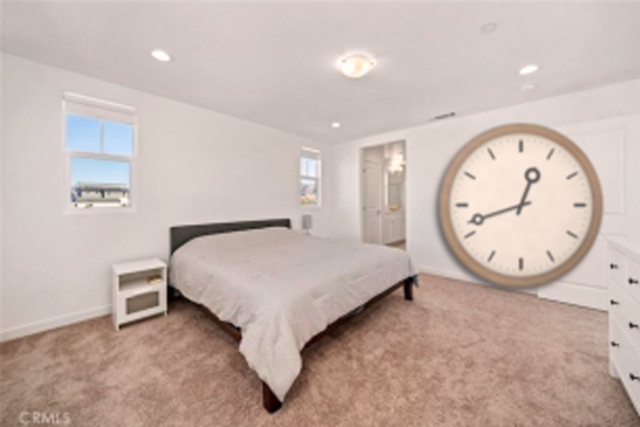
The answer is 12:42
